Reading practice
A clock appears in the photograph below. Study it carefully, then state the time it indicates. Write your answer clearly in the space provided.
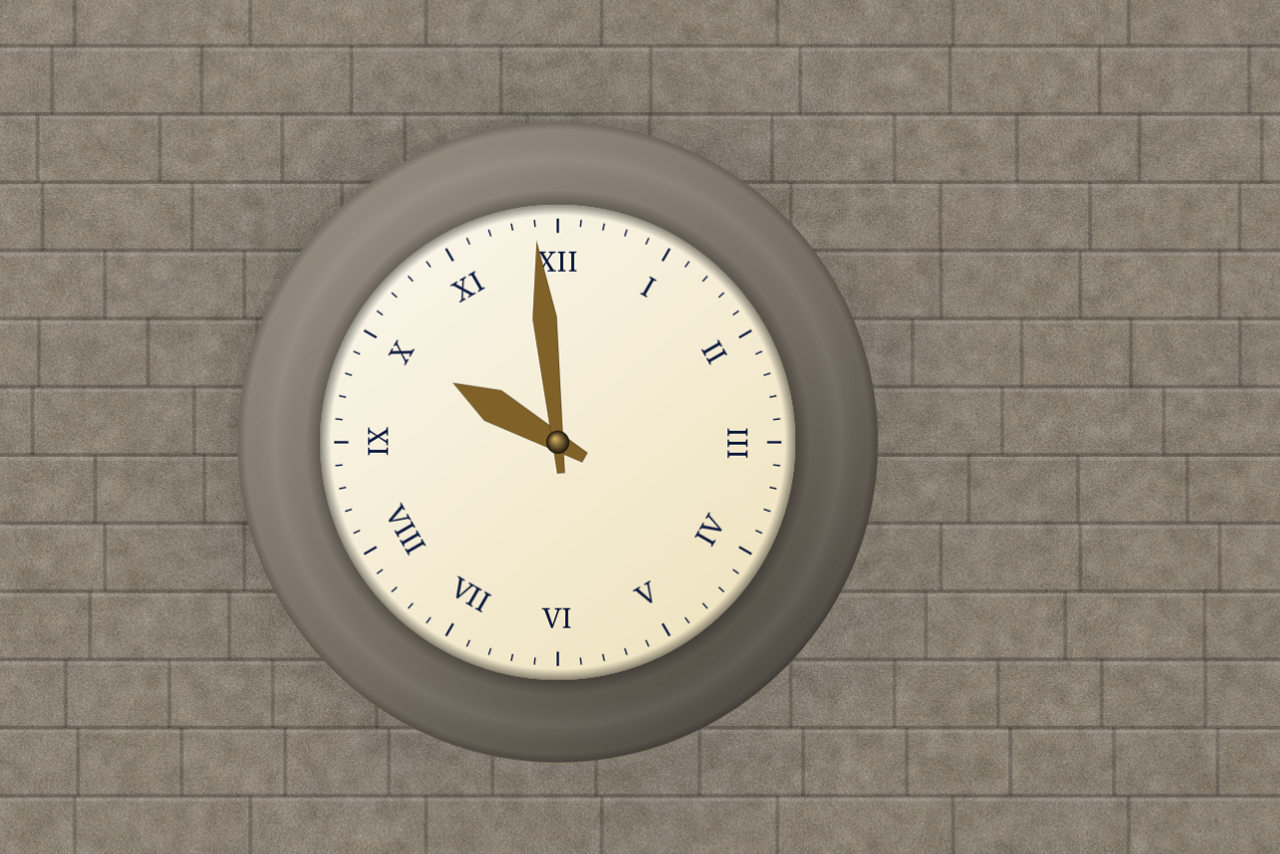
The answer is 9:59
